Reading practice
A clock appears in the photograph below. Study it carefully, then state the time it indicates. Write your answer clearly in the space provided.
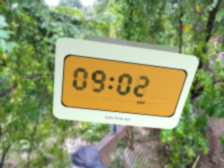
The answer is 9:02
